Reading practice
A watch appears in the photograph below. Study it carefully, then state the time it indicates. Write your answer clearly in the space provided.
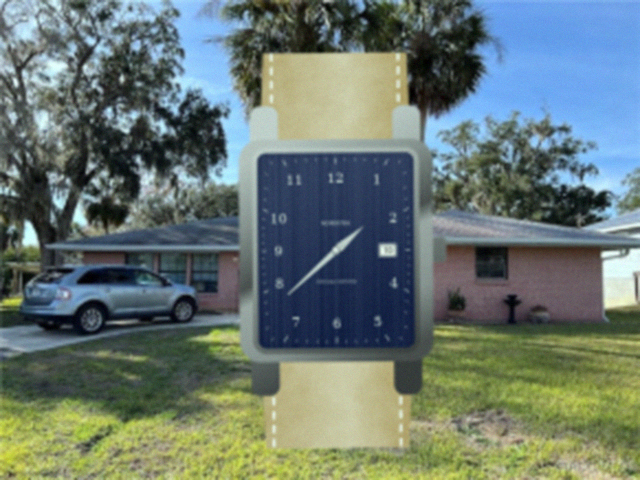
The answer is 1:38
